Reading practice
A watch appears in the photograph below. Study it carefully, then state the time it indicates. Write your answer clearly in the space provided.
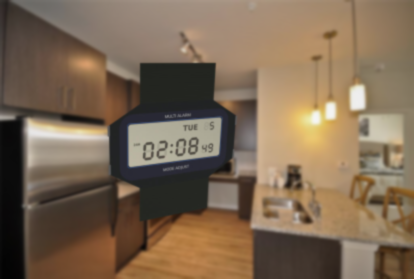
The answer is 2:08
